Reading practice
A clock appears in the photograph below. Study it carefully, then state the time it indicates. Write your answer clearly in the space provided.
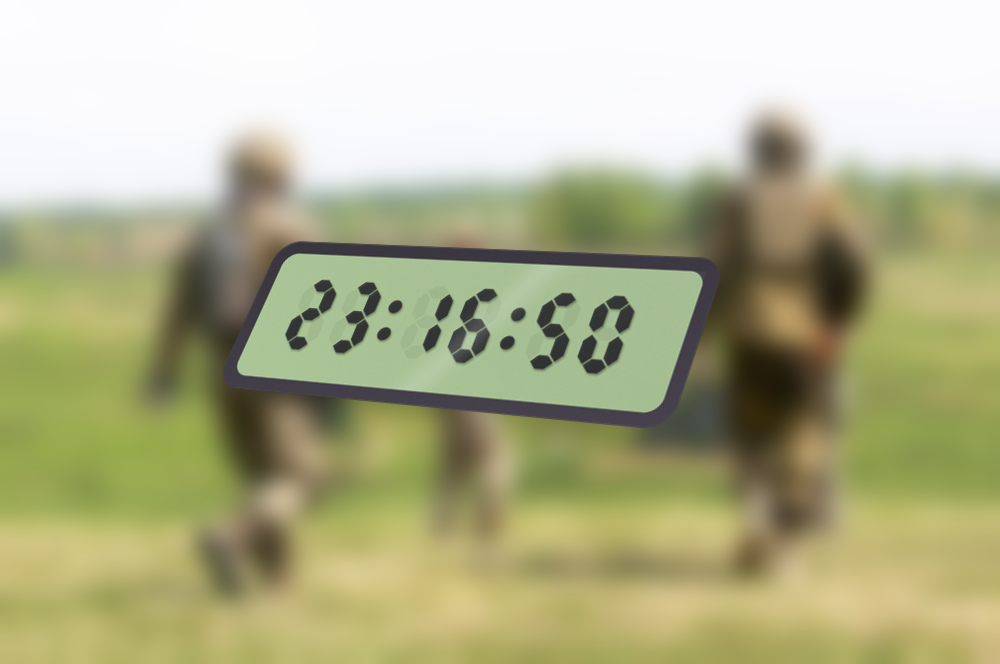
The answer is 23:16:50
